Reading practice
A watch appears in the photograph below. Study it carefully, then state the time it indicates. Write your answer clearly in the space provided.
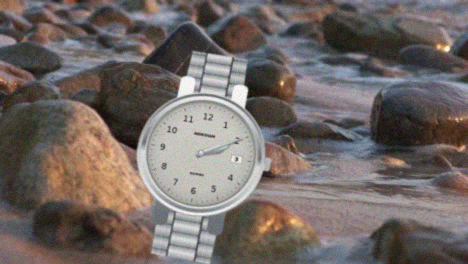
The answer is 2:10
